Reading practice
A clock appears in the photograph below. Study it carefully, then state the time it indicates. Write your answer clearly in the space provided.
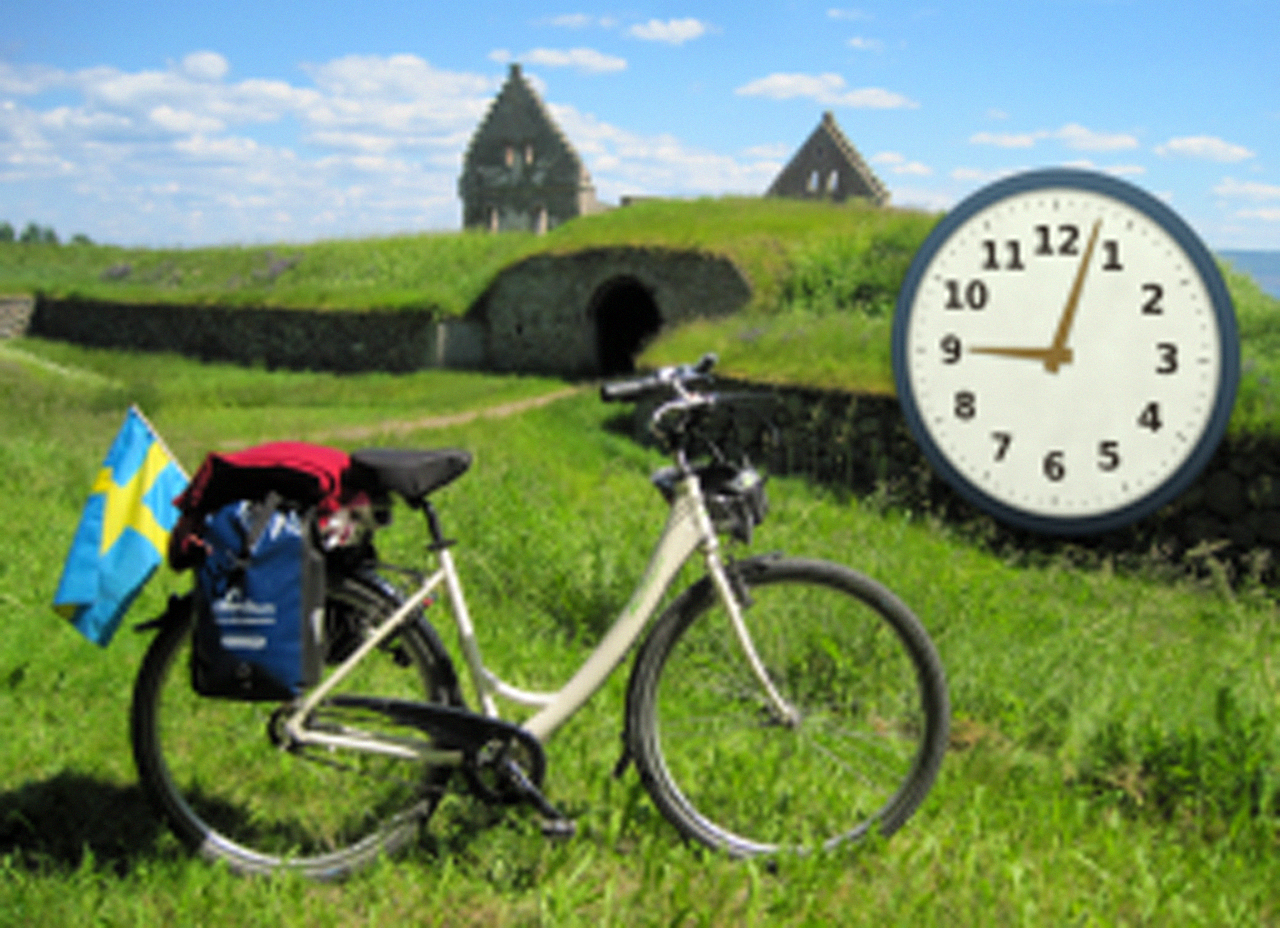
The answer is 9:03
